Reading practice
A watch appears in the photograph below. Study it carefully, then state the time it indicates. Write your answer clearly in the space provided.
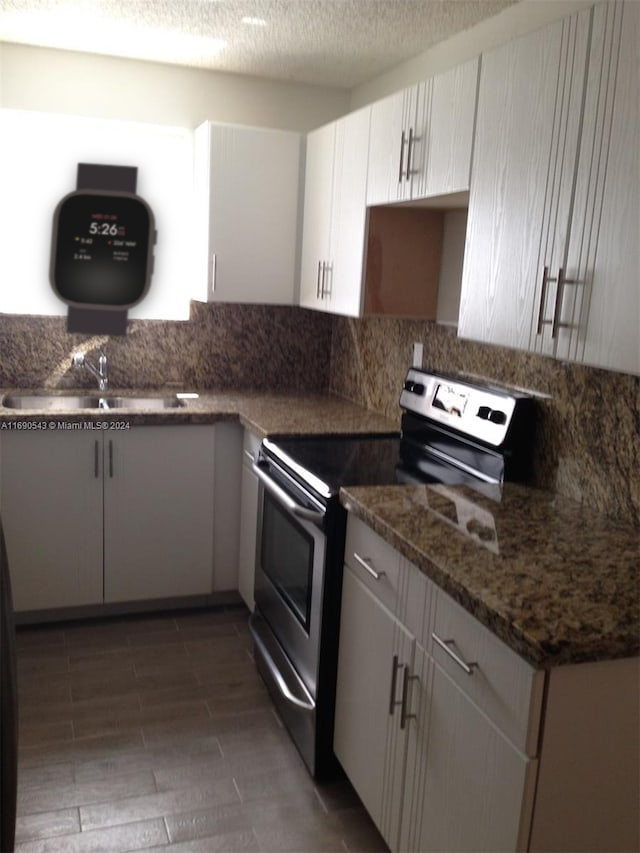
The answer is 5:26
